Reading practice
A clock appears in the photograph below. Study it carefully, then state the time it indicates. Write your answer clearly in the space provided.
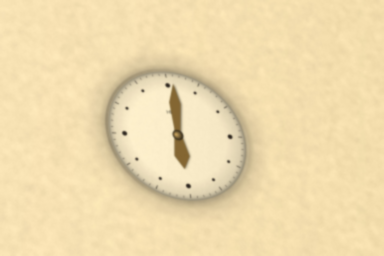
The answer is 6:01
